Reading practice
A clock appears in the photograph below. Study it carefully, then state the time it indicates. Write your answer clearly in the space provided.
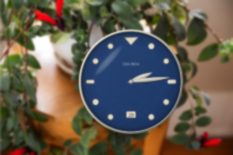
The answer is 2:14
